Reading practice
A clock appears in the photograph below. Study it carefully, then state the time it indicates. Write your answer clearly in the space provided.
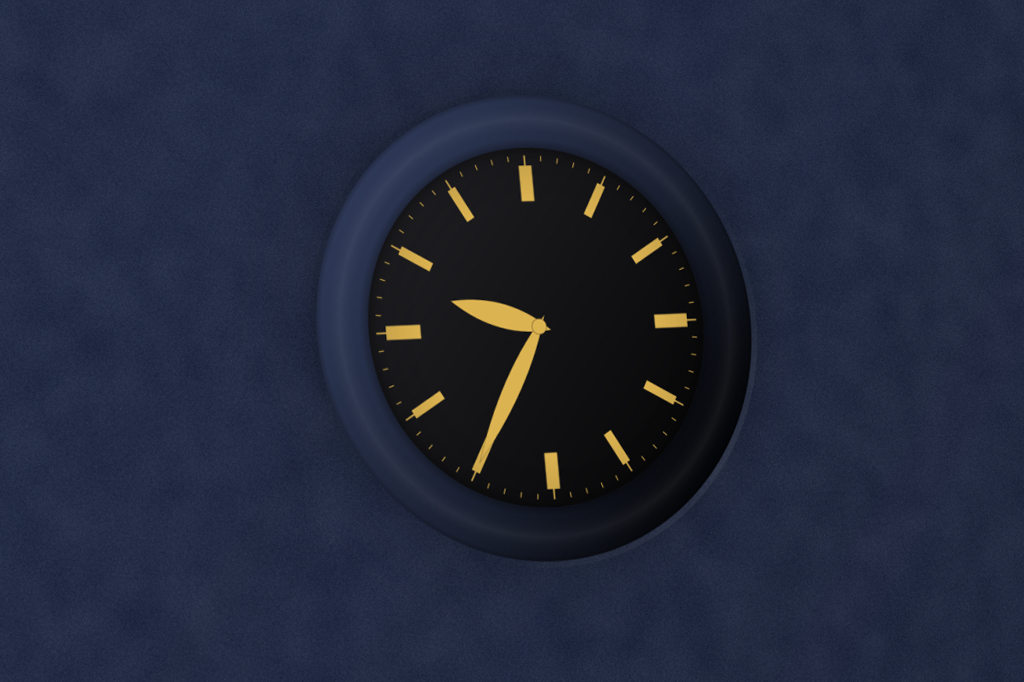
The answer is 9:35
